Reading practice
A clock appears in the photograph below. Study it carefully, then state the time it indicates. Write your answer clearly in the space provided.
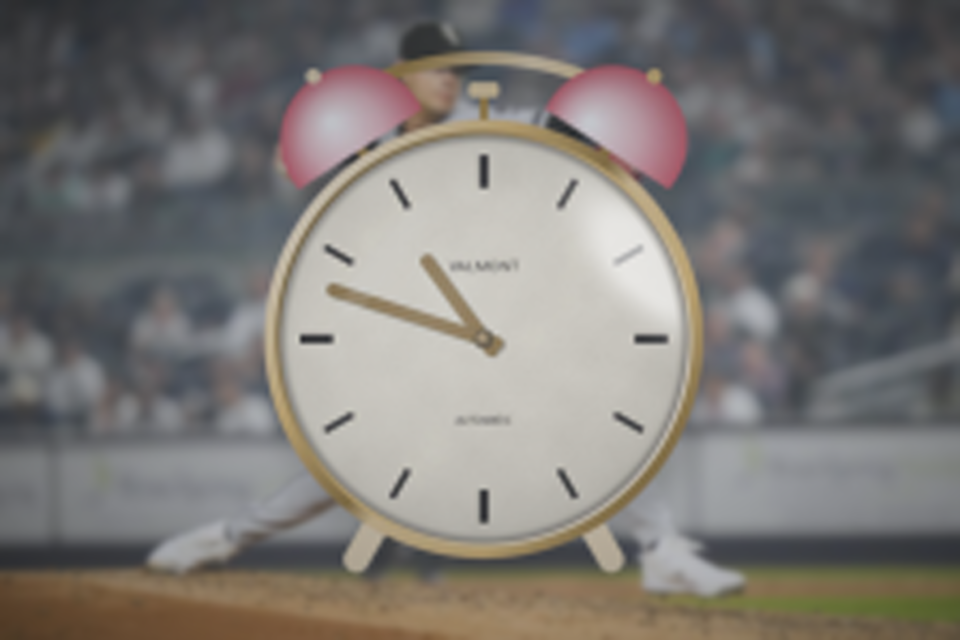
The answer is 10:48
